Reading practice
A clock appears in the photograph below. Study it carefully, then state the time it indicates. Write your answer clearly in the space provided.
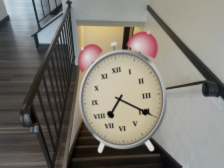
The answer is 7:20
